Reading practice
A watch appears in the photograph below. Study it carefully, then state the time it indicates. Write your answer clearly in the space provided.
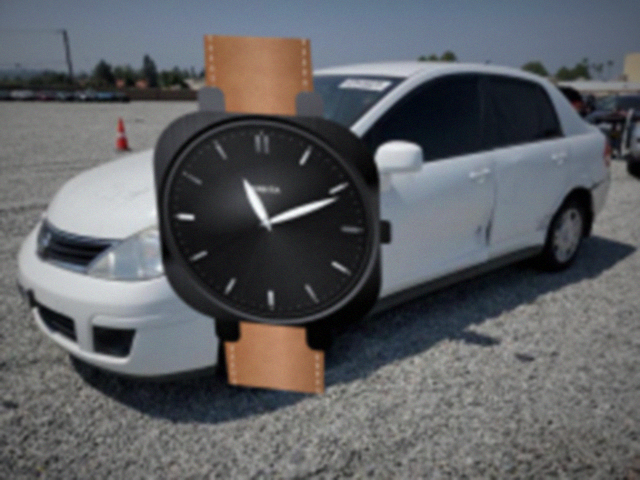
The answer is 11:11
